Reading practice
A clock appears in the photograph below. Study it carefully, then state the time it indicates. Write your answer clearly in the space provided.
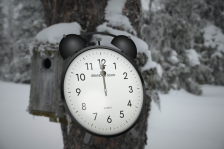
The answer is 12:00
